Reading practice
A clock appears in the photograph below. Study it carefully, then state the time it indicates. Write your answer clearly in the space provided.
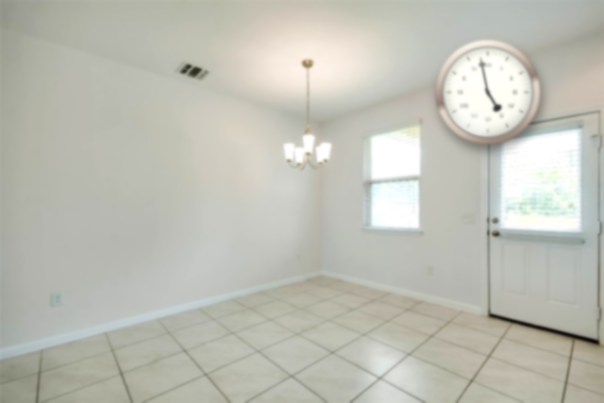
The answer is 4:58
